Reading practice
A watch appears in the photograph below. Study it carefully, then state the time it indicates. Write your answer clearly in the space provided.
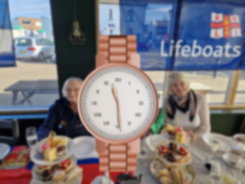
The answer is 11:29
